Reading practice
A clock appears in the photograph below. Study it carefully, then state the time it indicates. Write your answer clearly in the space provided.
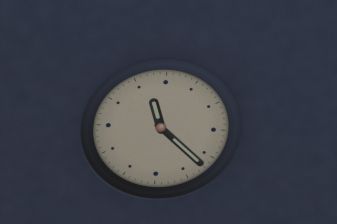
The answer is 11:22
